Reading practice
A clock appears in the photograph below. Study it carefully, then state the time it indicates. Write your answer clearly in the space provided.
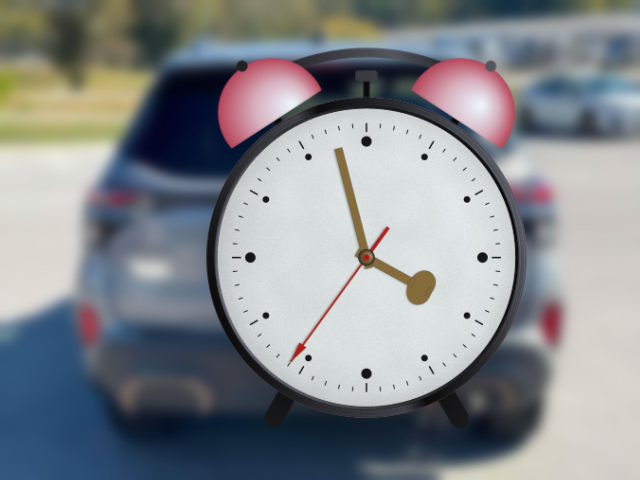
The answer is 3:57:36
